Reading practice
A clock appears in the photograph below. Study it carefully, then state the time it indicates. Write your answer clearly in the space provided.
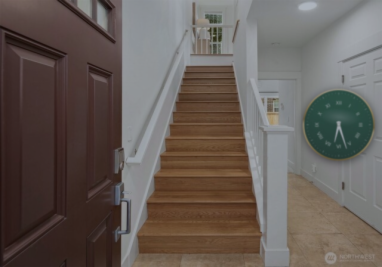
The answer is 6:27
